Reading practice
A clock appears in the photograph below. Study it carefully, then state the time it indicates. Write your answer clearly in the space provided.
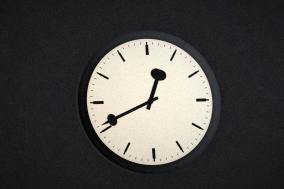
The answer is 12:41
